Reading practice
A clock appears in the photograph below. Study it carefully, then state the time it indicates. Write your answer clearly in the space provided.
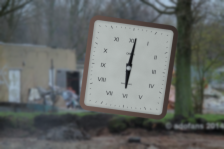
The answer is 6:01
